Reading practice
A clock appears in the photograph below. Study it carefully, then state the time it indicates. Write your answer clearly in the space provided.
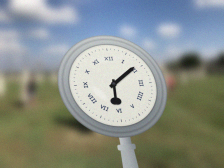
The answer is 6:09
